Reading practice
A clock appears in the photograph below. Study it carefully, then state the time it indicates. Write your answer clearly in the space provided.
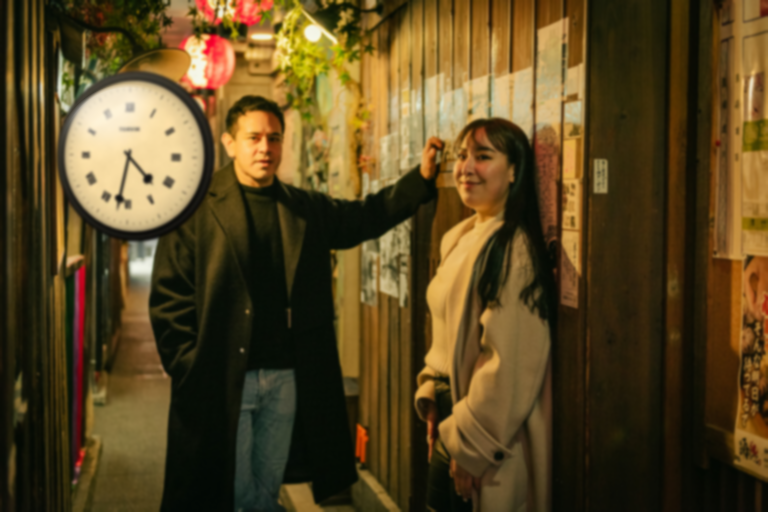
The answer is 4:32
